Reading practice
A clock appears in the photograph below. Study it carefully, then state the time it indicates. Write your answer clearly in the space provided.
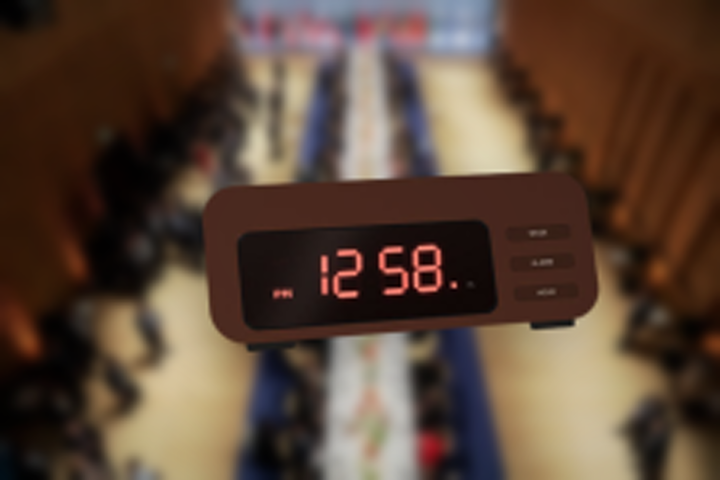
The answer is 12:58
